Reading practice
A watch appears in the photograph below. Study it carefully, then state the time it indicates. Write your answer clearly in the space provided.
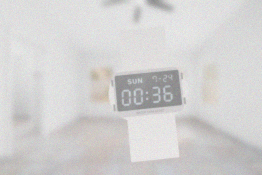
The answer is 0:36
